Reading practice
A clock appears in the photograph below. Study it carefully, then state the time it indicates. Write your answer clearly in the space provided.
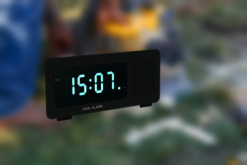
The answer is 15:07
